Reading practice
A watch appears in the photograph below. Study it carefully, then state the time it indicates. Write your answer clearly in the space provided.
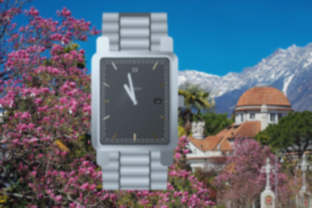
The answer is 10:58
